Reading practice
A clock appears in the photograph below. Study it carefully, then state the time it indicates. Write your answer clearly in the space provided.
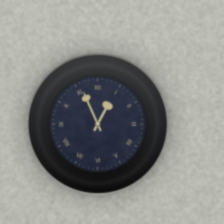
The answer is 12:56
